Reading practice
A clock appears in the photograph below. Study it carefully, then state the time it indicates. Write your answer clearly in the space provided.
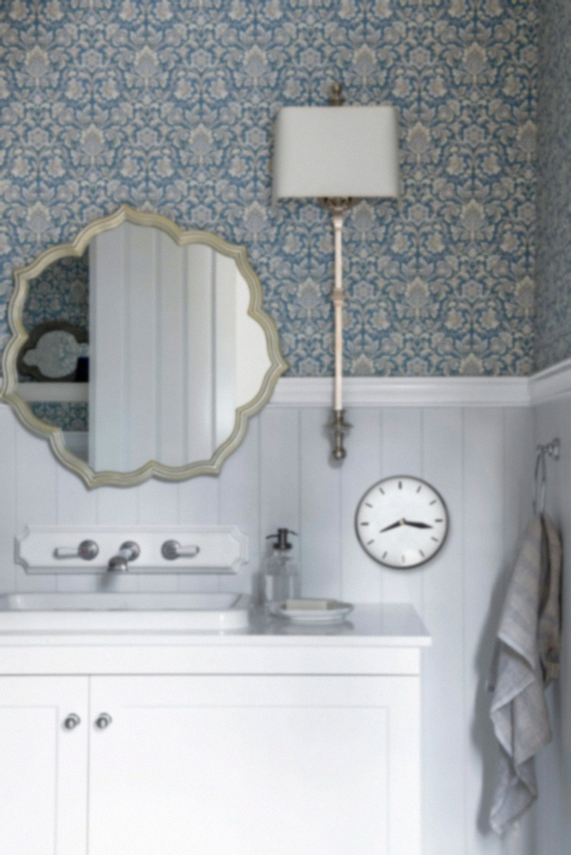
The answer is 8:17
